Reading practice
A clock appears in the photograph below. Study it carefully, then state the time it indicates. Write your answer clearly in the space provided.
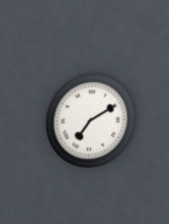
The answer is 7:10
